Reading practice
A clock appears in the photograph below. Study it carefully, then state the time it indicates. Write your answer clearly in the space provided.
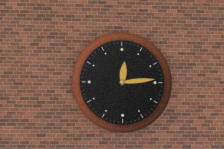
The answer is 12:14
